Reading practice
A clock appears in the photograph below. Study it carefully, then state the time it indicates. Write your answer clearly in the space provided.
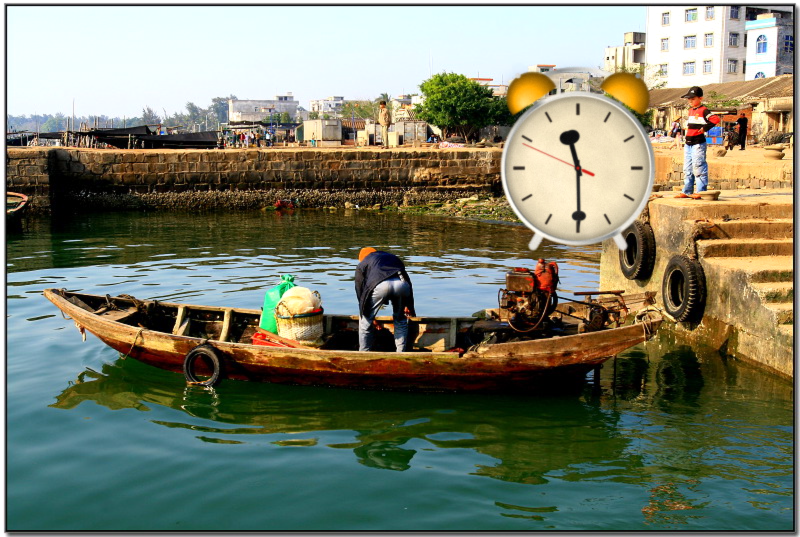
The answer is 11:29:49
